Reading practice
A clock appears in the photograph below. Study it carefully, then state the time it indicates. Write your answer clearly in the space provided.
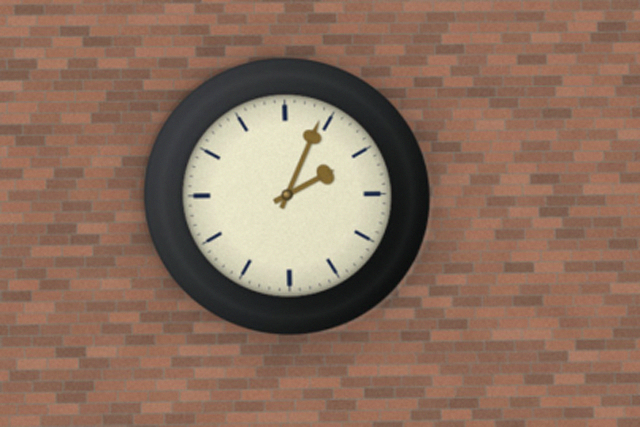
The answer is 2:04
